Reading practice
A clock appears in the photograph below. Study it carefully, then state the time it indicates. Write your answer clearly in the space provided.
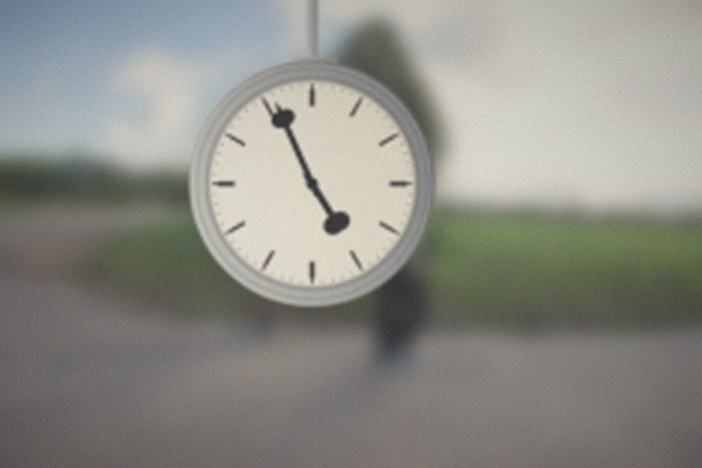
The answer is 4:56
